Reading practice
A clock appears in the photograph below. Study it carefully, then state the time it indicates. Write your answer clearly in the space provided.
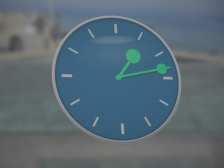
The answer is 1:13
